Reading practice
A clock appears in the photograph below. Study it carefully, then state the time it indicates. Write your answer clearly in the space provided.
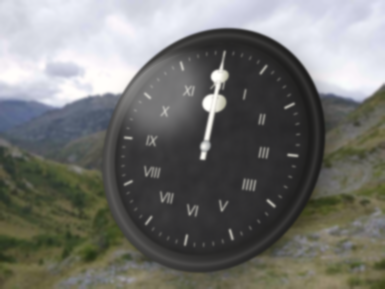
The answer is 12:00
